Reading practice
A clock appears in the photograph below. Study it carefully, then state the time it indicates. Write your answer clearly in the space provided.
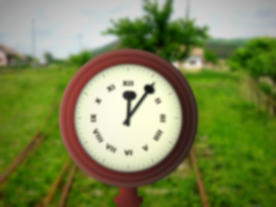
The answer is 12:06
